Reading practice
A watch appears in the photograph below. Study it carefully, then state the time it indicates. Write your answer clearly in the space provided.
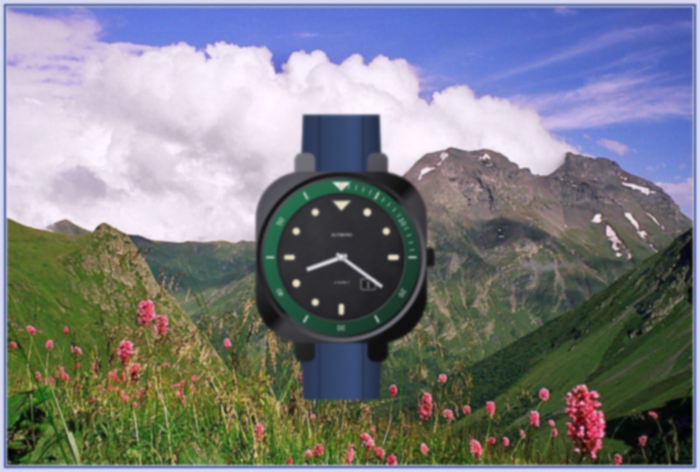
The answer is 8:21
